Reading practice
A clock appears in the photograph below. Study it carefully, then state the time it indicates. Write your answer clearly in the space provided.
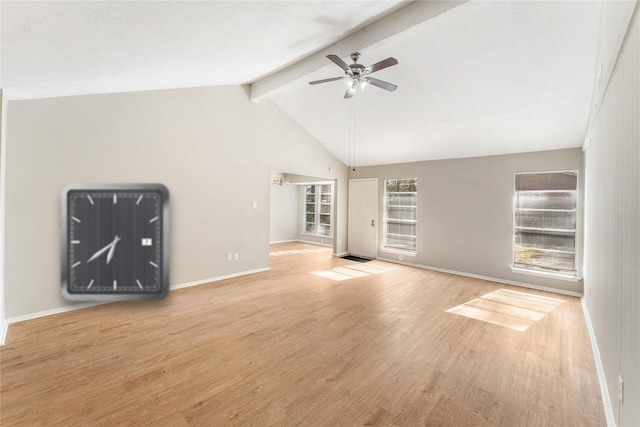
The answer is 6:39
